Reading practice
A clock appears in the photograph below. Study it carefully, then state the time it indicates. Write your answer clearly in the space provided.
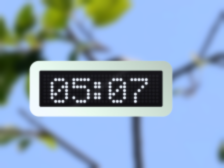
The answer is 5:07
